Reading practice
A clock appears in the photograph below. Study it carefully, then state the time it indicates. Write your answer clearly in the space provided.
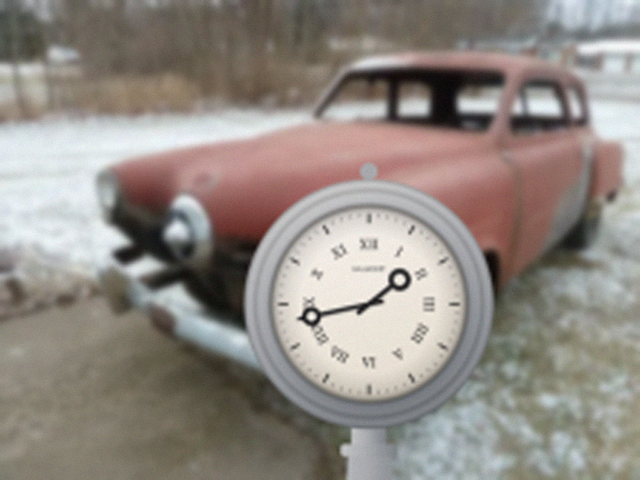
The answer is 1:43
